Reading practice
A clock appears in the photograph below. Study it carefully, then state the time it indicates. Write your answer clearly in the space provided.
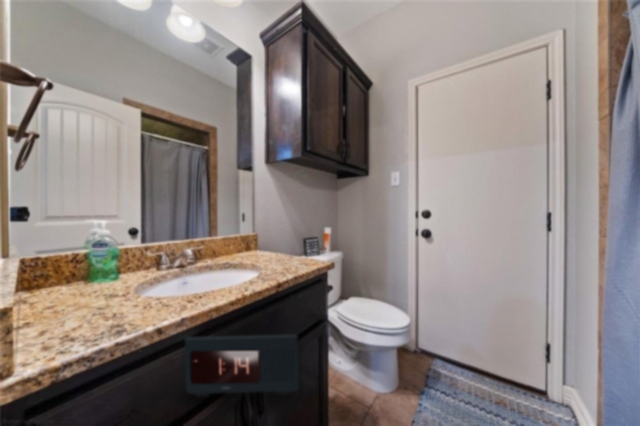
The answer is 1:14
